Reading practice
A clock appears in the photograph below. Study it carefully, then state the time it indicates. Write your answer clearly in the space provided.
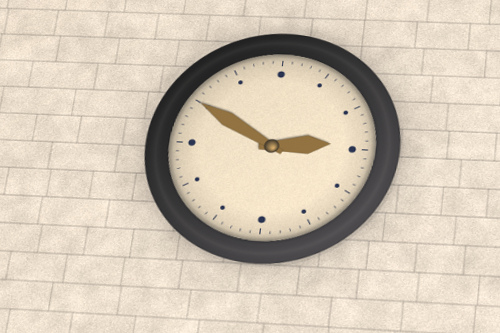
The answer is 2:50
